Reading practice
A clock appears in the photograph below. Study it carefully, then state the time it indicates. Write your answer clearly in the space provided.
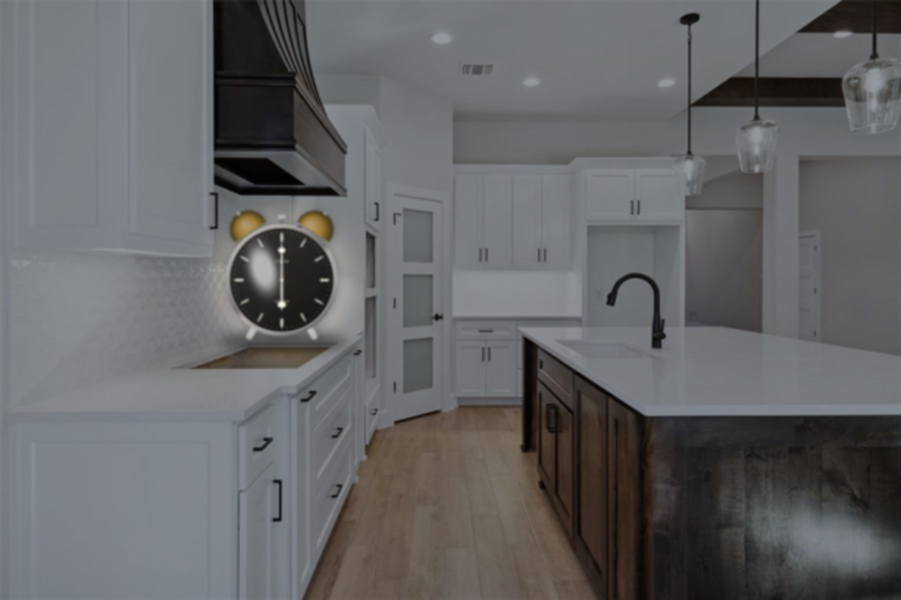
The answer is 6:00
